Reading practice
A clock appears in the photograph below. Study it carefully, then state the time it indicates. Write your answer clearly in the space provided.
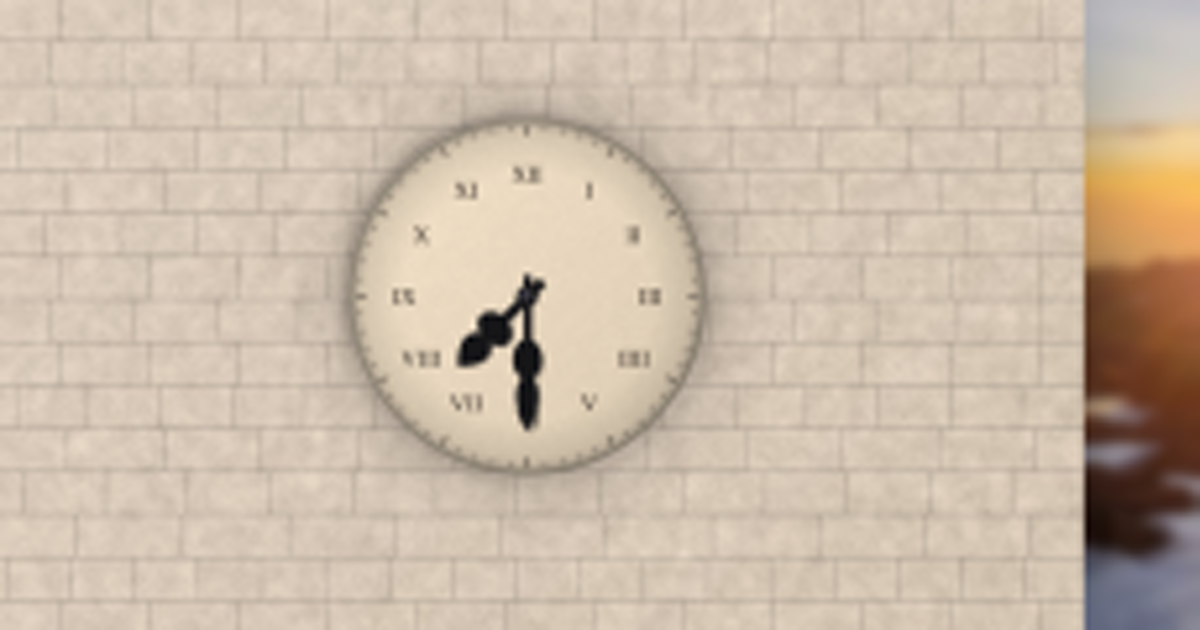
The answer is 7:30
